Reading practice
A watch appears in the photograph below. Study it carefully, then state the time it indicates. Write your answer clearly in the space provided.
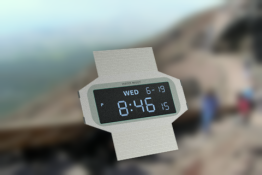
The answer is 8:46:15
